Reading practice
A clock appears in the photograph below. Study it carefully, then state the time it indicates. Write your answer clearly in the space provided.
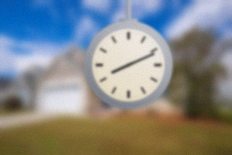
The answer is 8:11
